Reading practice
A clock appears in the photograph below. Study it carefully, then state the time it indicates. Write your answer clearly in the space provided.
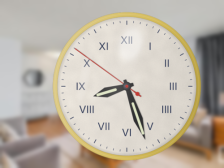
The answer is 8:26:51
